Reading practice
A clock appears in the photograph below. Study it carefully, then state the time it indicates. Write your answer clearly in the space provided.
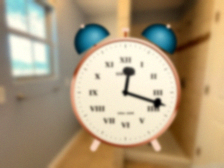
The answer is 12:18
